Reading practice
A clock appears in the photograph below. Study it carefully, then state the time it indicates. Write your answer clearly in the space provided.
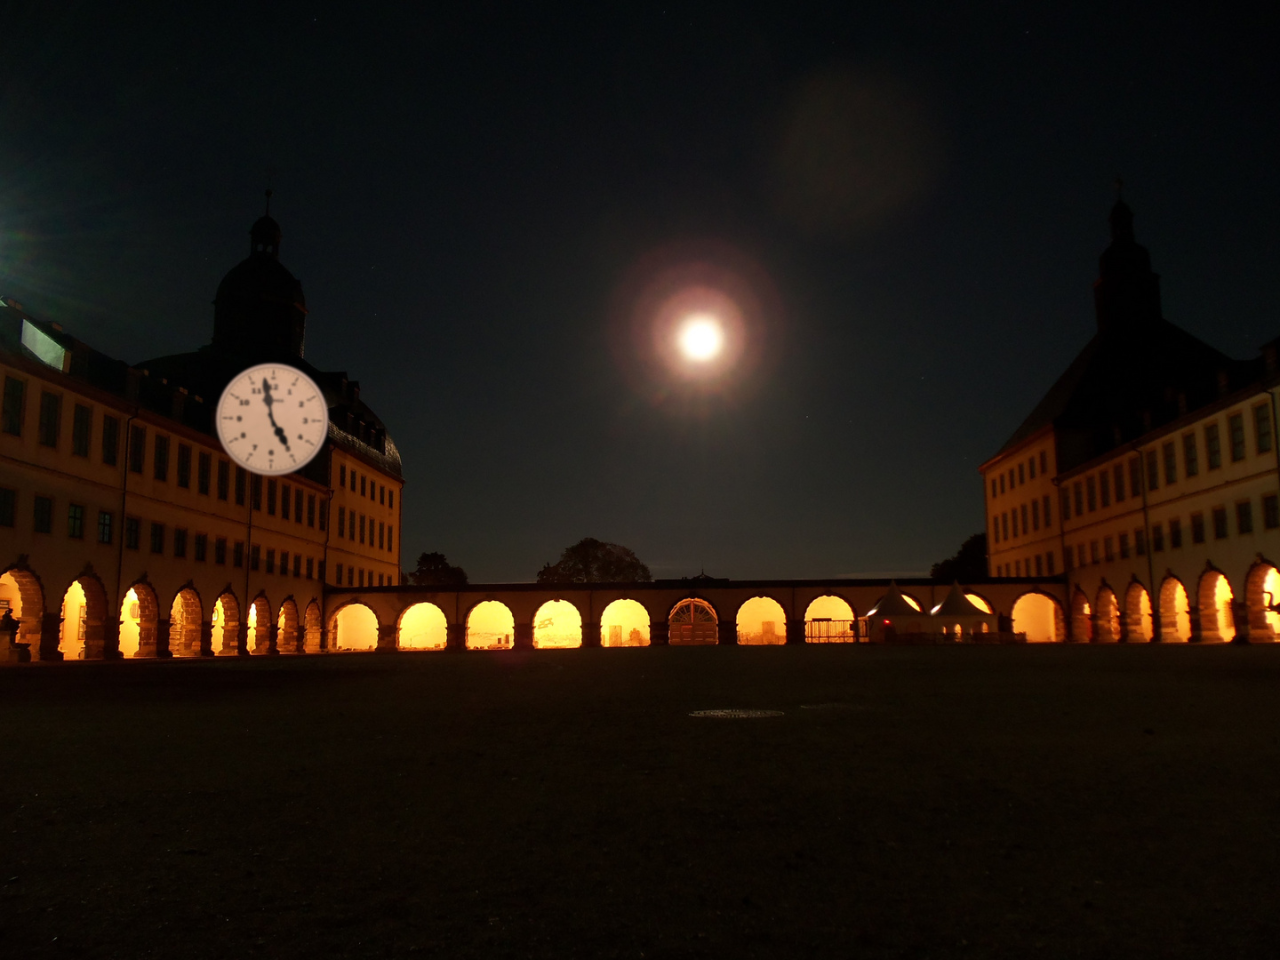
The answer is 4:58
